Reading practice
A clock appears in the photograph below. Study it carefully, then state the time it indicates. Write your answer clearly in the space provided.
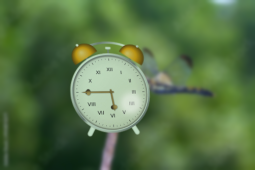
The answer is 5:45
